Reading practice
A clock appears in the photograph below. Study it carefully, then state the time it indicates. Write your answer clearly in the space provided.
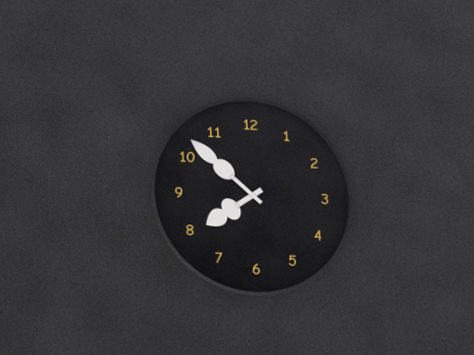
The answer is 7:52
